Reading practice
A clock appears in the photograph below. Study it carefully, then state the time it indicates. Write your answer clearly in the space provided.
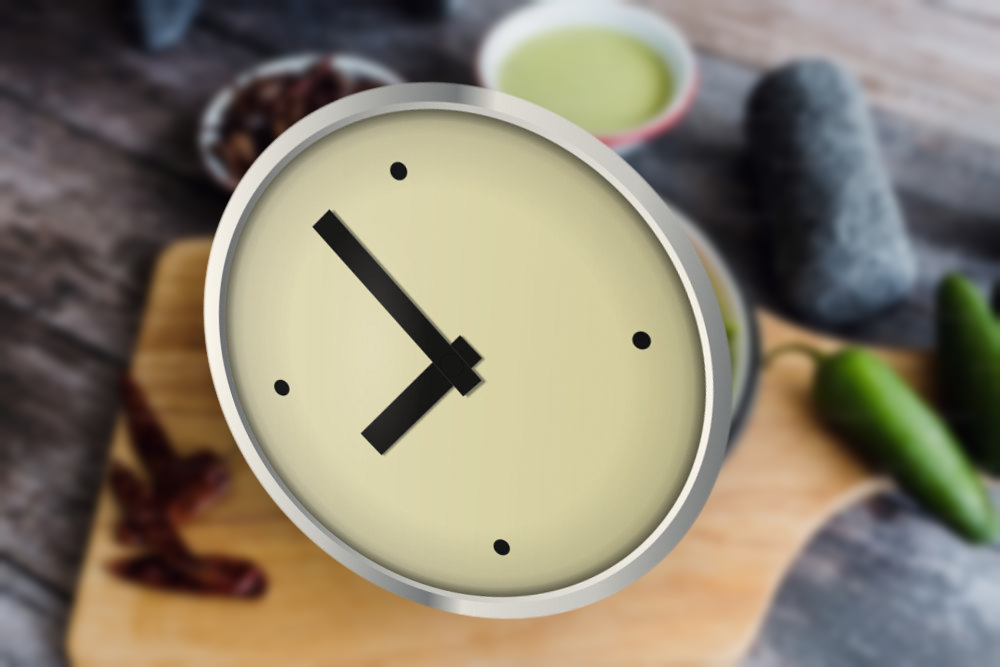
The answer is 7:55
